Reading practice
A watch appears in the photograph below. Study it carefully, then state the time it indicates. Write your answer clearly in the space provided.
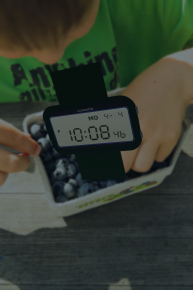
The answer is 10:08:46
